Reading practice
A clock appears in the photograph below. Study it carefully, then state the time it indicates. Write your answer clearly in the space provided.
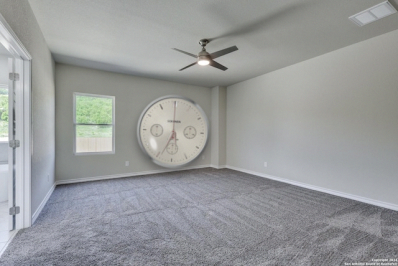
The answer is 5:34
